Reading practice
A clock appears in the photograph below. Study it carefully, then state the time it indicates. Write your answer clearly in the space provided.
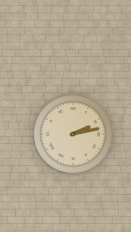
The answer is 2:13
